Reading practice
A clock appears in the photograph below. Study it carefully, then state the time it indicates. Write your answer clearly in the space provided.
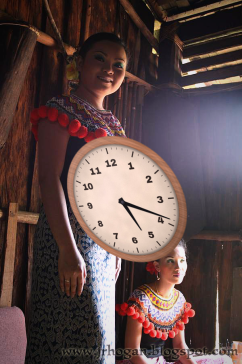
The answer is 5:19
